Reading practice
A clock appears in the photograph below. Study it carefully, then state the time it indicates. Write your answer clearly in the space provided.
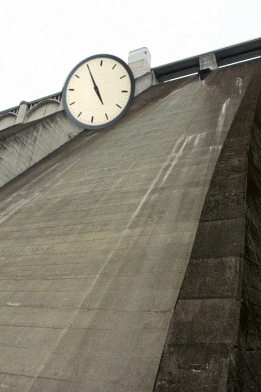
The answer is 4:55
